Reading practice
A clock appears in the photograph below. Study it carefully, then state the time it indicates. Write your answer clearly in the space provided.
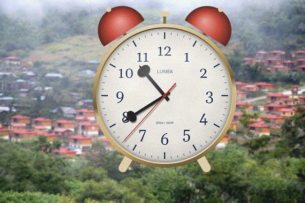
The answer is 10:39:37
